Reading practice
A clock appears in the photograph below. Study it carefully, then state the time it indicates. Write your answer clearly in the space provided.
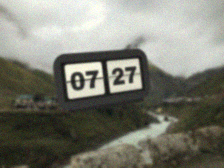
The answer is 7:27
